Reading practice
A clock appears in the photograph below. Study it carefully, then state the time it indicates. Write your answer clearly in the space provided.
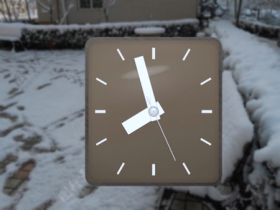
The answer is 7:57:26
